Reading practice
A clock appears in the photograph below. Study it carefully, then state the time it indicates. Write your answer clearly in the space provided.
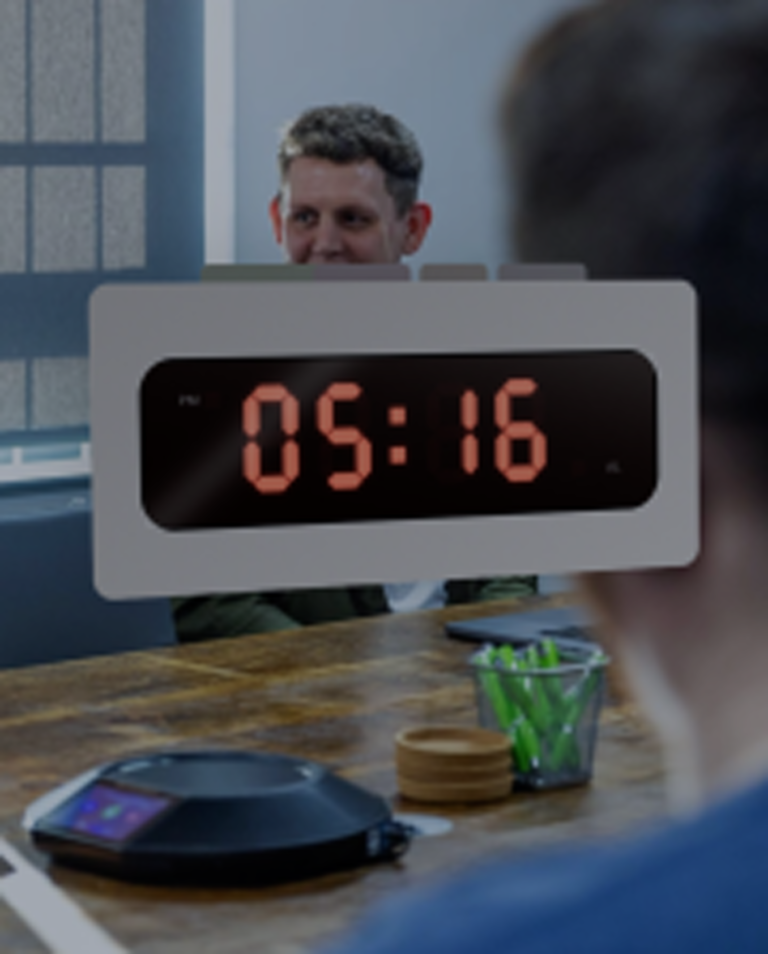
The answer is 5:16
